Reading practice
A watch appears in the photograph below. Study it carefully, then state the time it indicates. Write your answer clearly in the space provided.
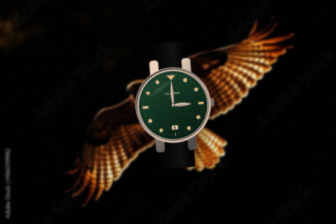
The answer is 3:00
